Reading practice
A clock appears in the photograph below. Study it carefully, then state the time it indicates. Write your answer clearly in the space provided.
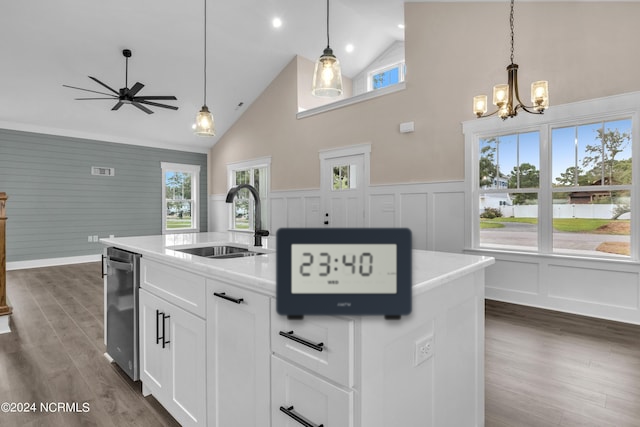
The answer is 23:40
